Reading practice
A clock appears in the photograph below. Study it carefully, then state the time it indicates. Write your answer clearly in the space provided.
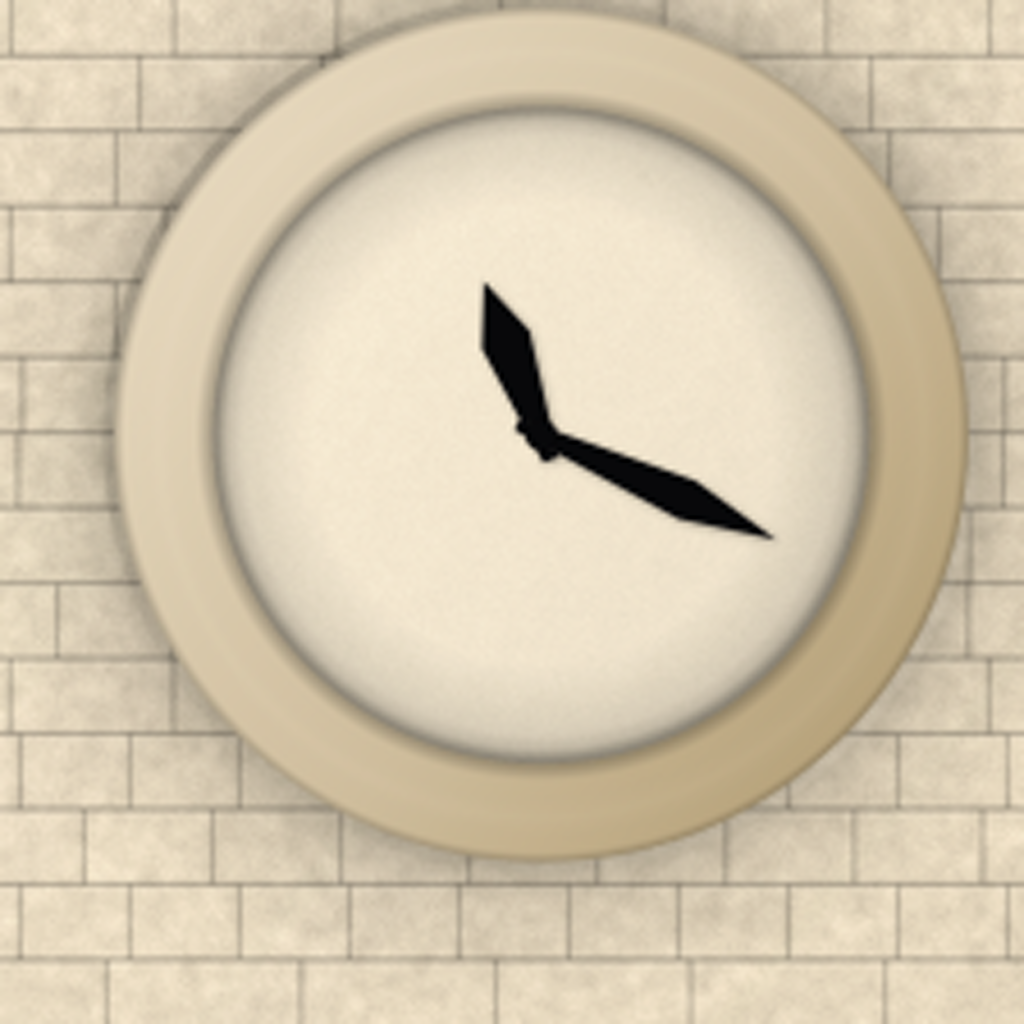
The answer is 11:19
